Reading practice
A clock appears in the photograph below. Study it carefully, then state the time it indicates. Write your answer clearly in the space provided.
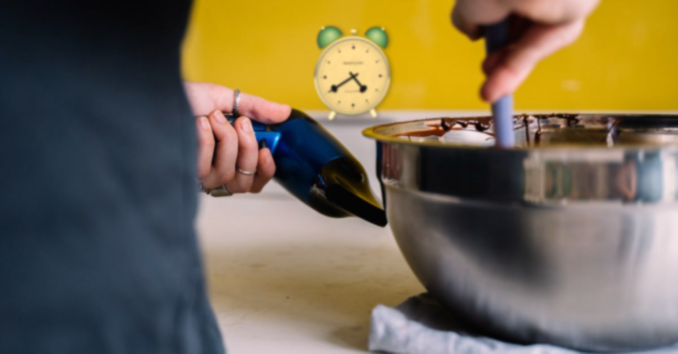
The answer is 4:40
